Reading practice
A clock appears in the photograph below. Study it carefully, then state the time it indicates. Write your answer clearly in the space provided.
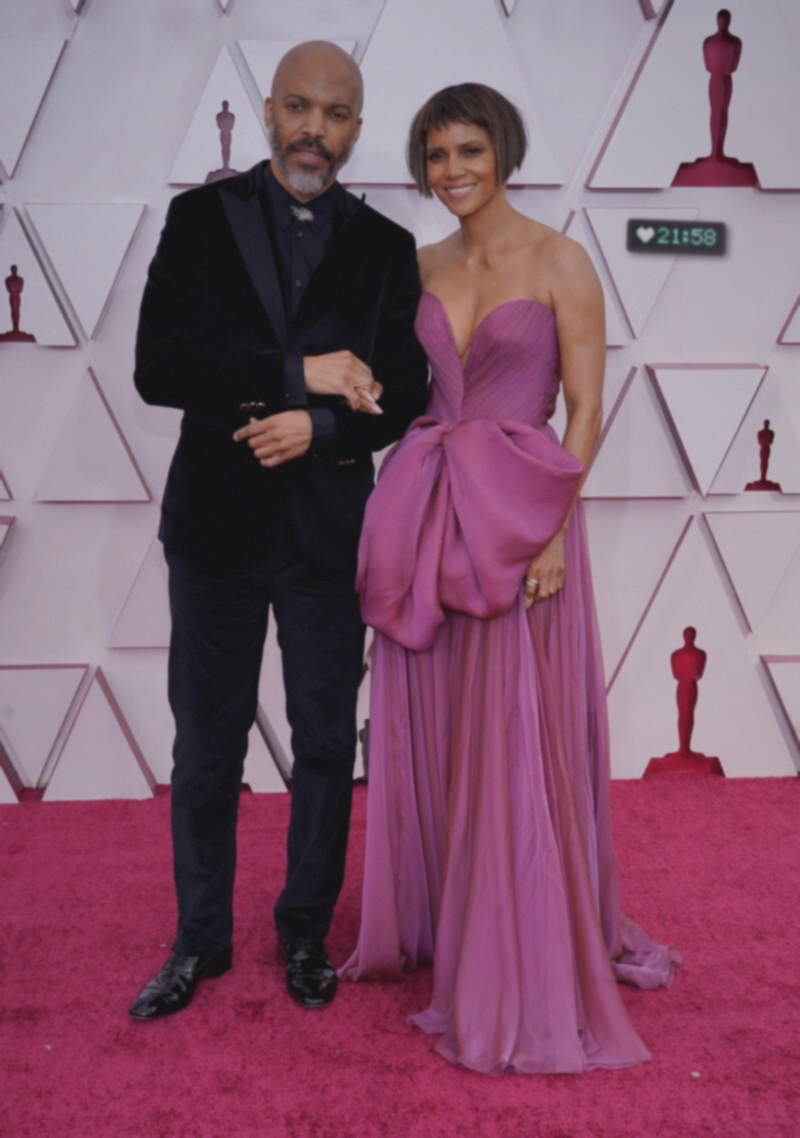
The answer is 21:58
